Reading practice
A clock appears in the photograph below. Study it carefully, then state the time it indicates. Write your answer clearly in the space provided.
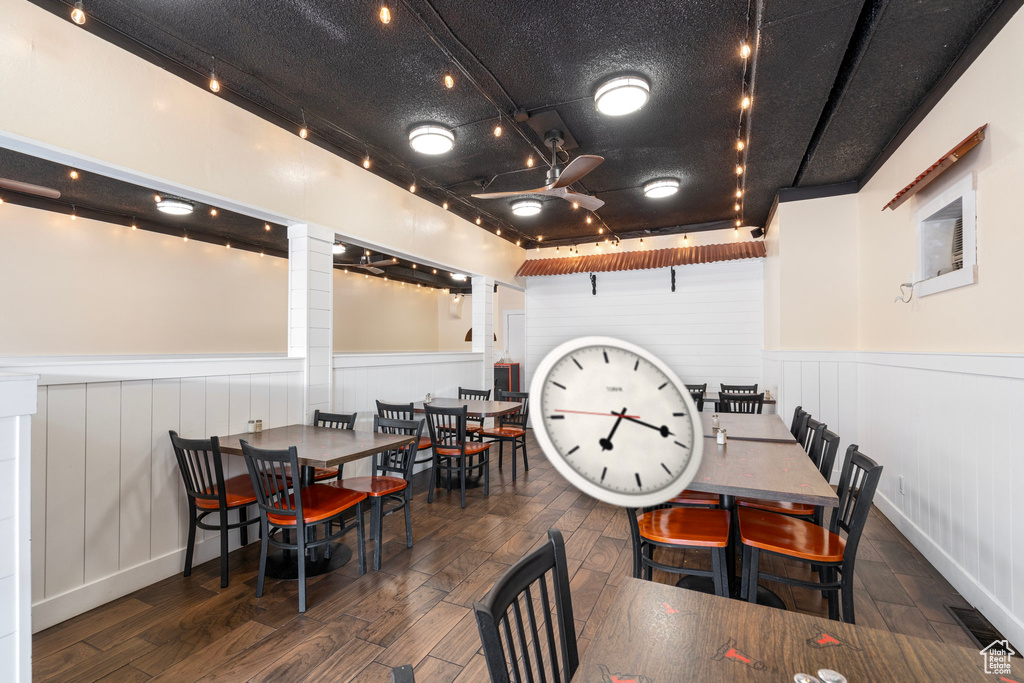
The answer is 7:18:46
